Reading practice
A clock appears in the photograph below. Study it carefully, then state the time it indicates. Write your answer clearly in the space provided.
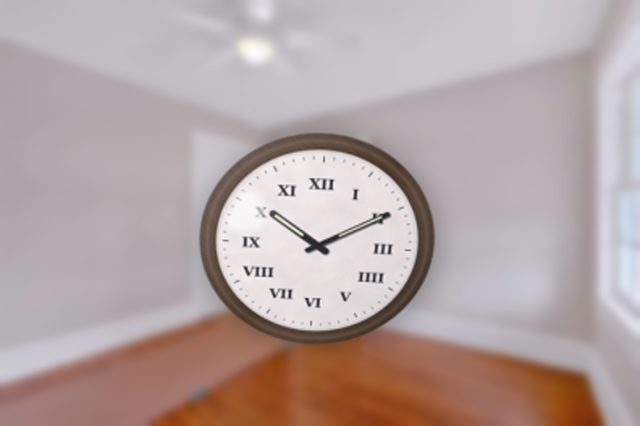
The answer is 10:10
